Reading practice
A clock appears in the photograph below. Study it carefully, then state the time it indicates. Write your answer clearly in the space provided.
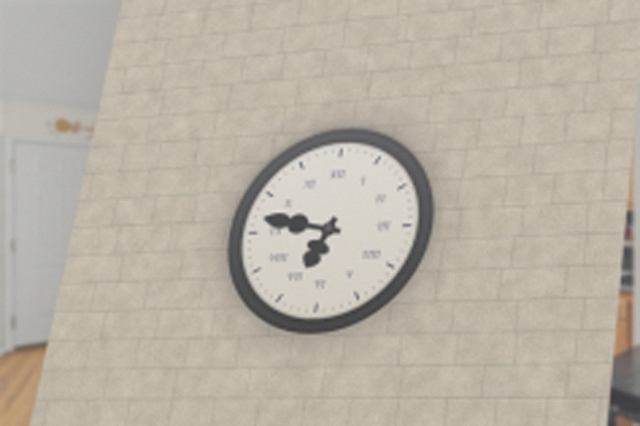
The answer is 6:47
